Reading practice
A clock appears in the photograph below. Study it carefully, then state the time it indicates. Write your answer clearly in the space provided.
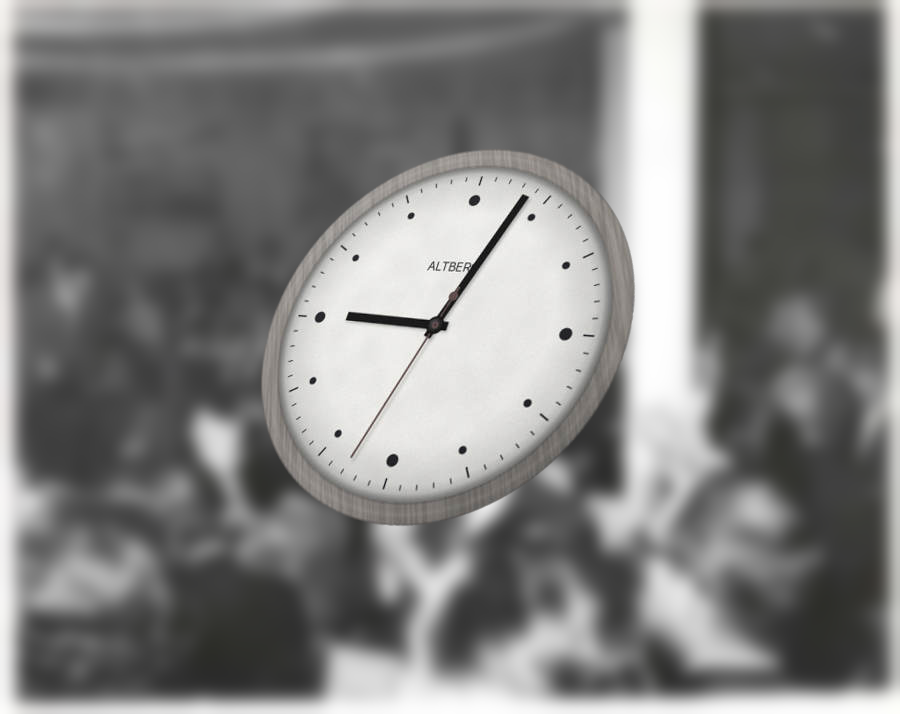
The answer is 9:03:33
